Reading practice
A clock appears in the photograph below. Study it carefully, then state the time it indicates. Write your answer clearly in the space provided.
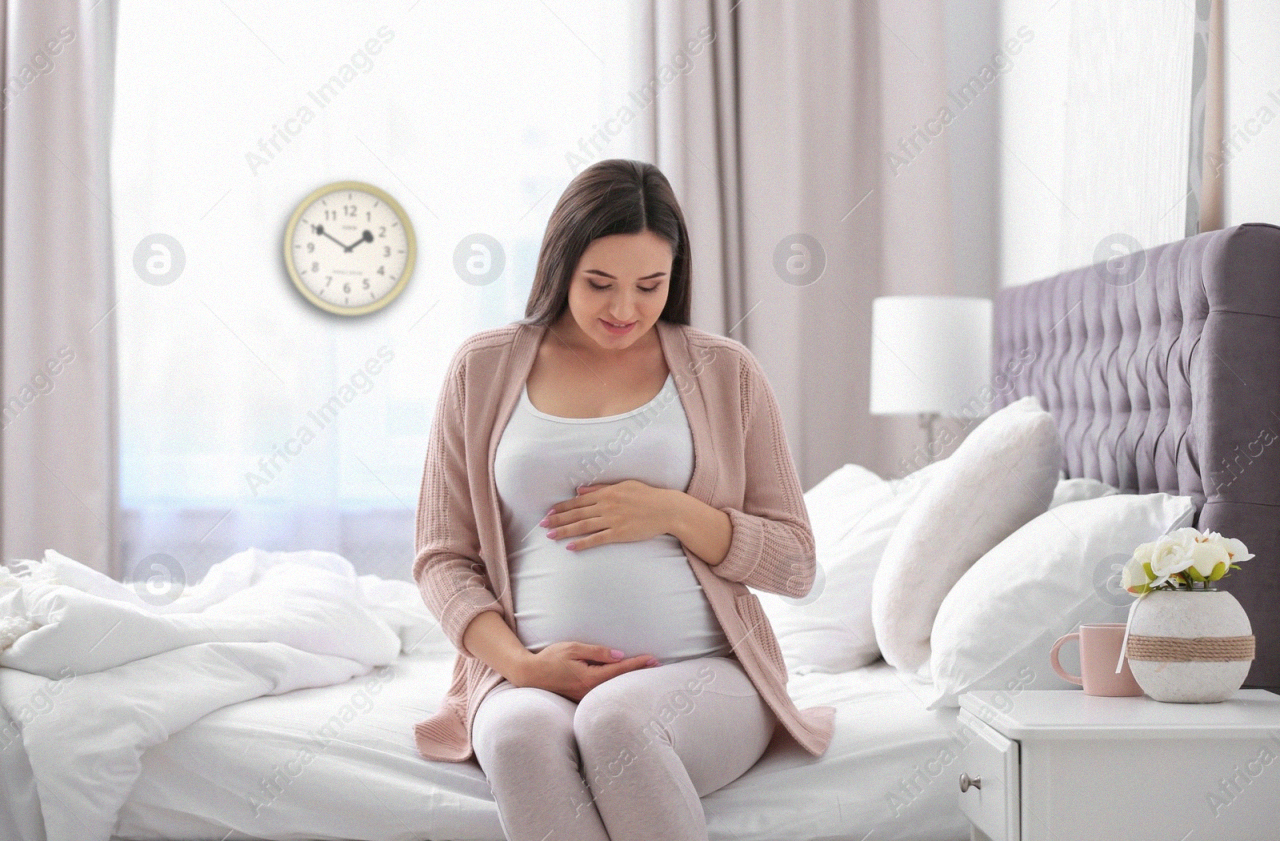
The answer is 1:50
